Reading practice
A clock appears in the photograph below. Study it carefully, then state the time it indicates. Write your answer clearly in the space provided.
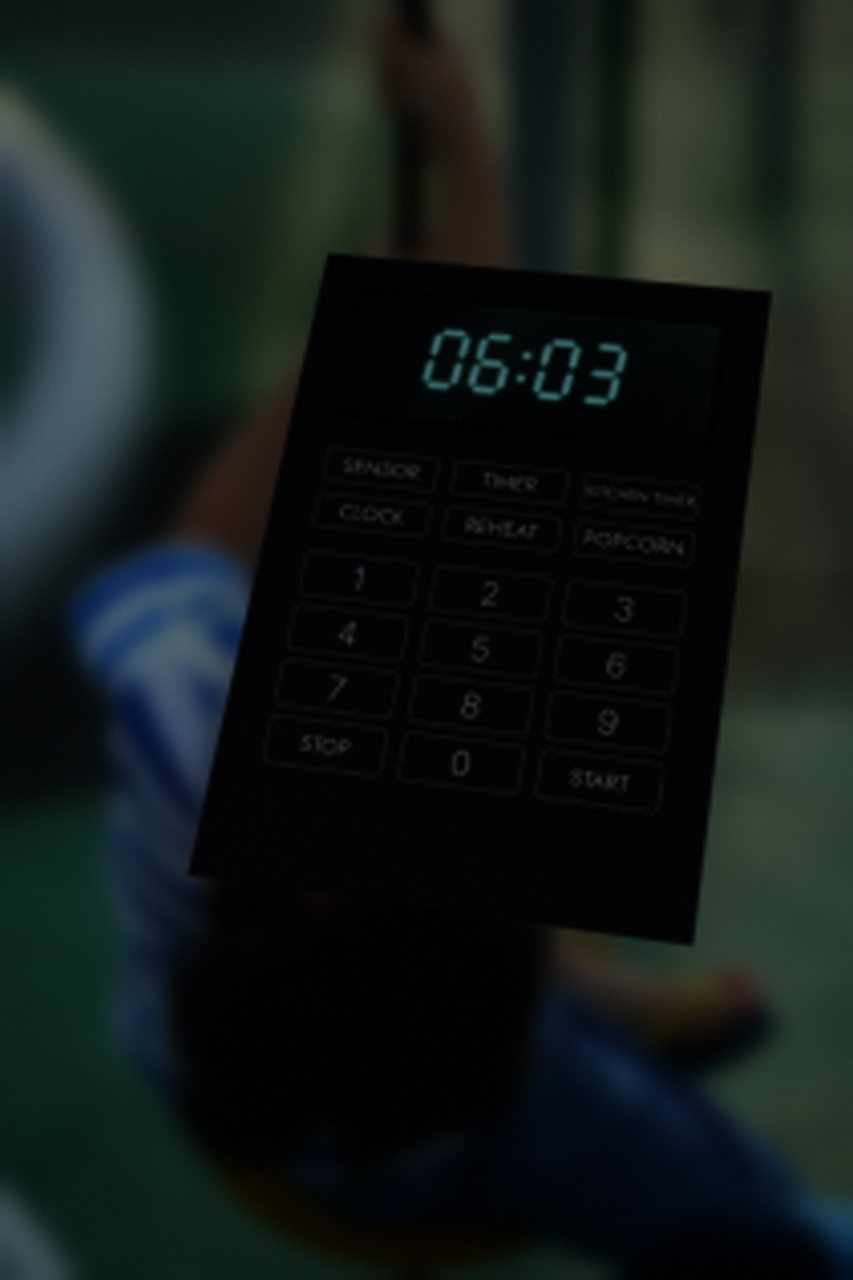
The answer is 6:03
